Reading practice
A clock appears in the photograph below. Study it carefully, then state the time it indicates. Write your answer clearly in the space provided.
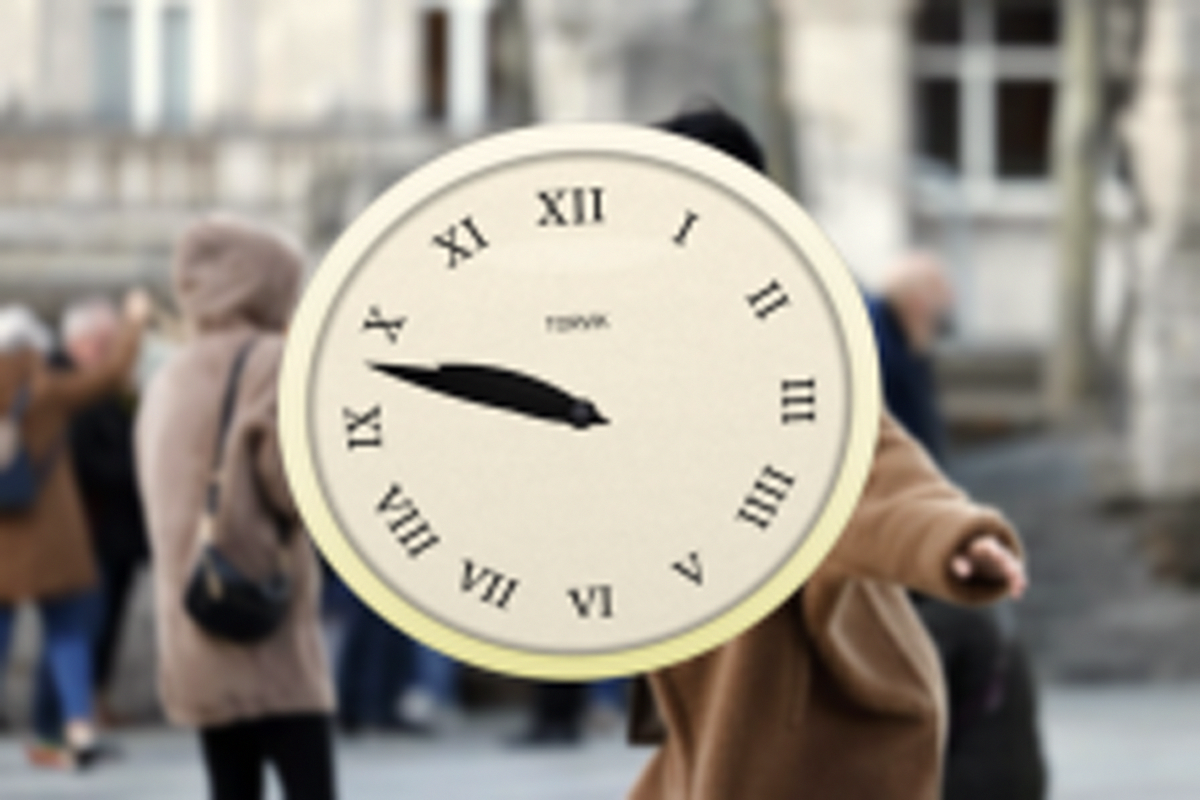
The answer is 9:48
